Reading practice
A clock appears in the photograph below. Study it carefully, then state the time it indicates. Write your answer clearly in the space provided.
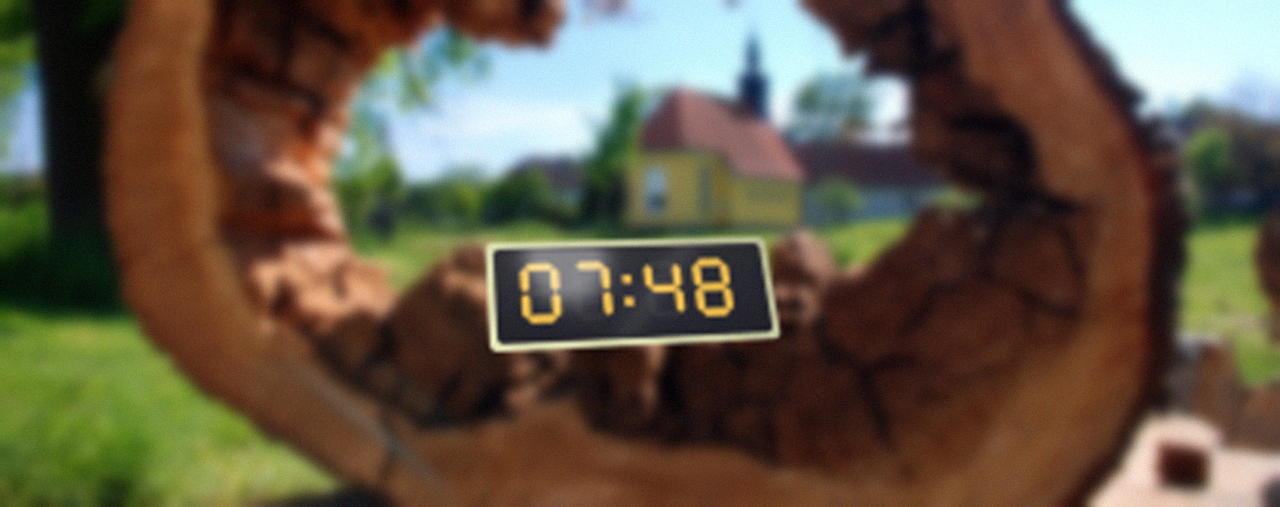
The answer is 7:48
